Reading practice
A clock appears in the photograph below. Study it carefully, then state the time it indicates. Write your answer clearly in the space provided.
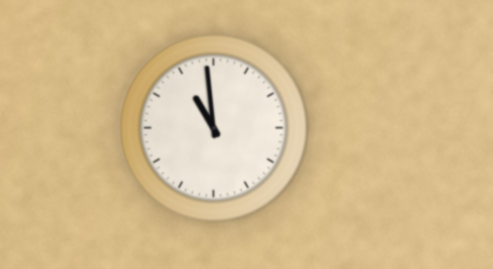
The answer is 10:59
